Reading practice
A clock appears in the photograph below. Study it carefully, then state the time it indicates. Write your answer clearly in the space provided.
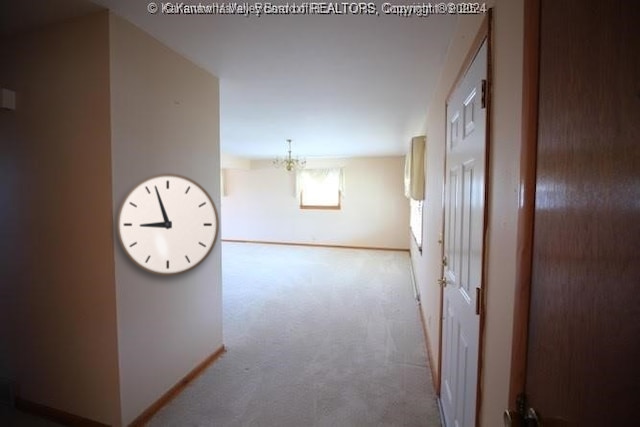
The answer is 8:57
